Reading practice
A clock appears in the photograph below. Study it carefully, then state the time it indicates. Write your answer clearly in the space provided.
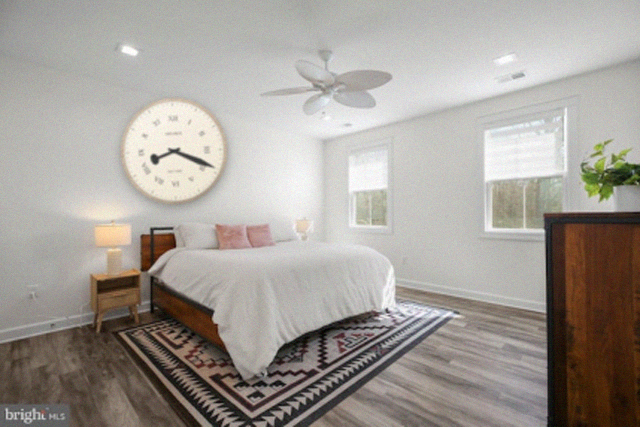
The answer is 8:19
